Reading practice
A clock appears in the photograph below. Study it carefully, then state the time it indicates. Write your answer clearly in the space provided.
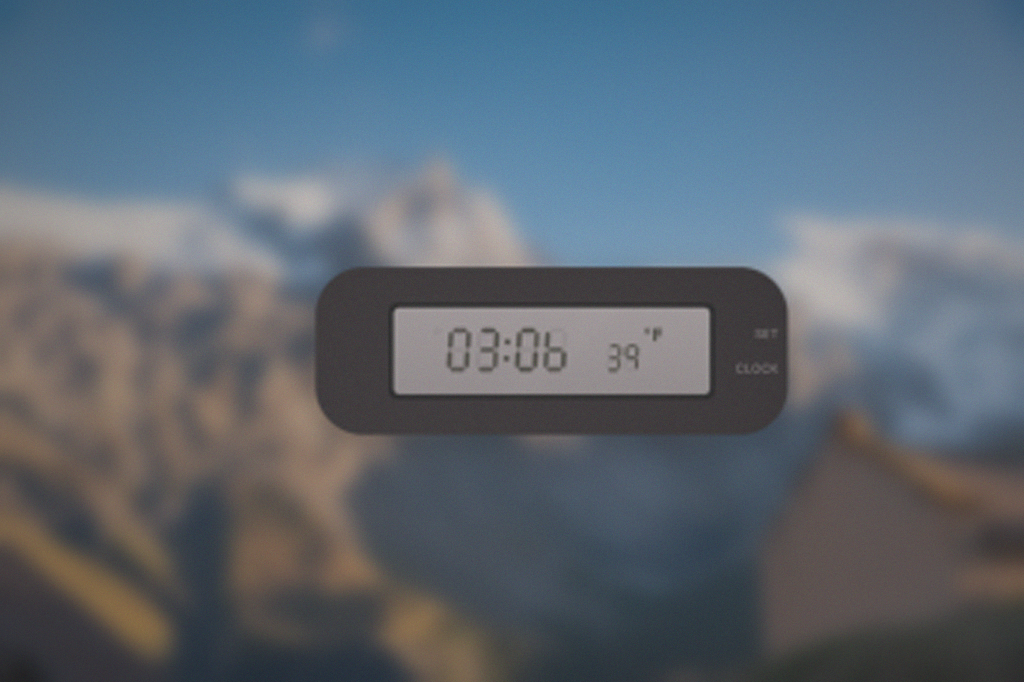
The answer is 3:06
